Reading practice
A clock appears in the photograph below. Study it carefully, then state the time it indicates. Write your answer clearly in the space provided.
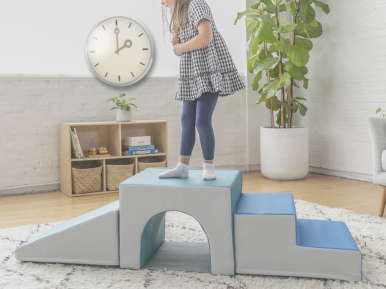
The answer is 2:00
